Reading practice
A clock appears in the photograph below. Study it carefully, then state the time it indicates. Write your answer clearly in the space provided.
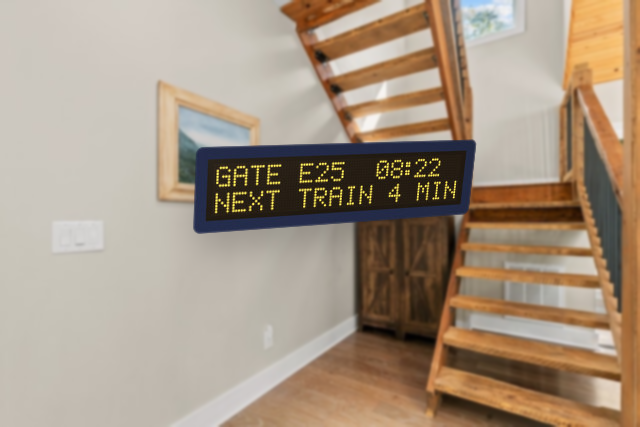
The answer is 8:22
